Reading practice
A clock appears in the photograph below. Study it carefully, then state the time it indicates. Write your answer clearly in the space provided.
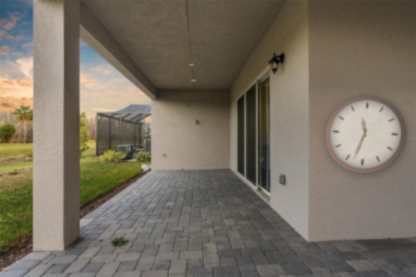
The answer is 11:33
